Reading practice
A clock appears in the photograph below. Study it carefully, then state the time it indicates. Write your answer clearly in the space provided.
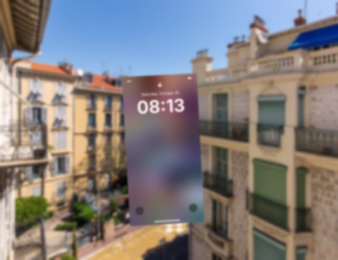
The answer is 8:13
